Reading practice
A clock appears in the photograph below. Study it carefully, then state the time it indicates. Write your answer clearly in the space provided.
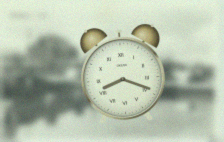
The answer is 8:19
